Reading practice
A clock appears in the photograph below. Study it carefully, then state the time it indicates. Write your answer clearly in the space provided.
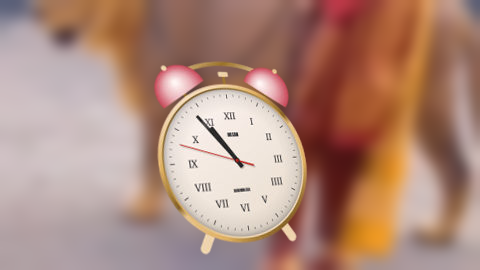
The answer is 10:53:48
